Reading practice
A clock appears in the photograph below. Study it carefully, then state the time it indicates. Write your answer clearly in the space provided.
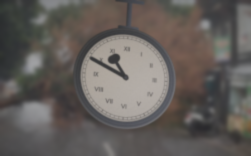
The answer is 10:49
